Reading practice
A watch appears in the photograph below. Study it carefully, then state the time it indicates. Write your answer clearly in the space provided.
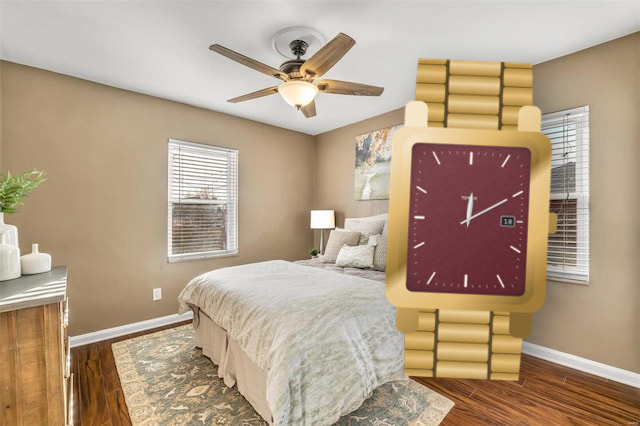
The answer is 12:10
